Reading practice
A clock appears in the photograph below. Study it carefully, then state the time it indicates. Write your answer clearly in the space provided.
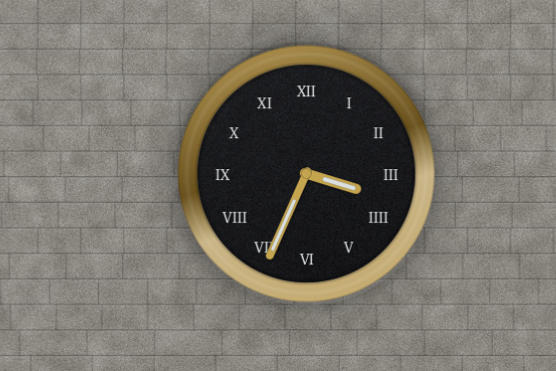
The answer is 3:34
